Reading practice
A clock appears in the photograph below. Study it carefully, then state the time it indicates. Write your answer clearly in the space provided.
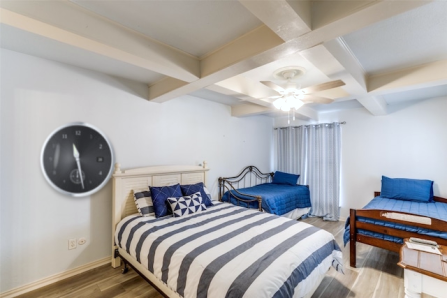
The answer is 11:28
